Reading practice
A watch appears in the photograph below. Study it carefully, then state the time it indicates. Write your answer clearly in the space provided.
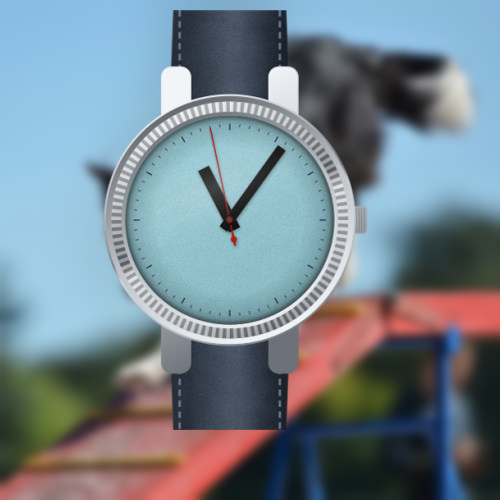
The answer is 11:05:58
